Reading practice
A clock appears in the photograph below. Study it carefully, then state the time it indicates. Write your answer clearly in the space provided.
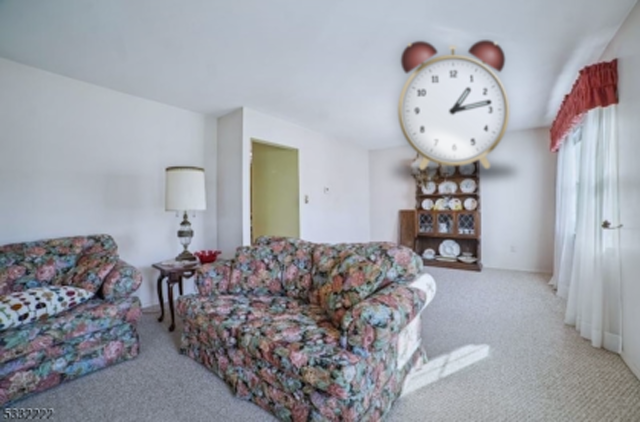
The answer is 1:13
